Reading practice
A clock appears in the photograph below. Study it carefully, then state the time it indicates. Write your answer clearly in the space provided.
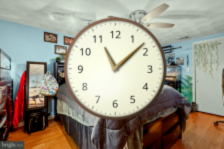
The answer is 11:08
